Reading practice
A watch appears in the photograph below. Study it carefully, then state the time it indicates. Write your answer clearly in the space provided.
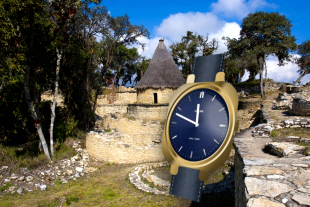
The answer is 11:48
